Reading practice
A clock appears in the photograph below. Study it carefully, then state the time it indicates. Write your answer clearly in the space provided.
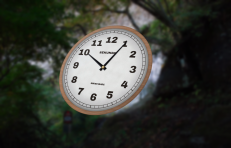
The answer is 10:05
